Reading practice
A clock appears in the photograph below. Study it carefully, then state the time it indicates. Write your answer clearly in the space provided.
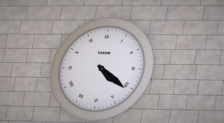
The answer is 4:21
